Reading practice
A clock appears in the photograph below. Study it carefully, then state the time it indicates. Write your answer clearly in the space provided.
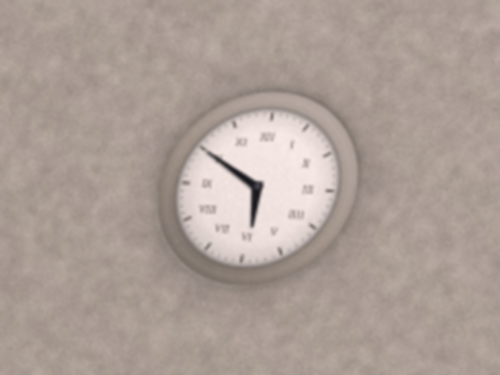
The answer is 5:50
